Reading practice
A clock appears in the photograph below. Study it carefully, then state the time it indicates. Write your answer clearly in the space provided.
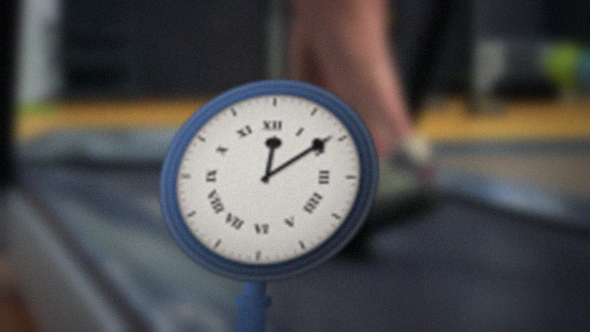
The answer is 12:09
